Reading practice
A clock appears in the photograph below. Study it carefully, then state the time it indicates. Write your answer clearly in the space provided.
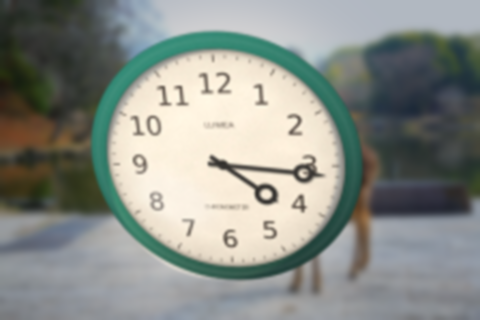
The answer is 4:16
